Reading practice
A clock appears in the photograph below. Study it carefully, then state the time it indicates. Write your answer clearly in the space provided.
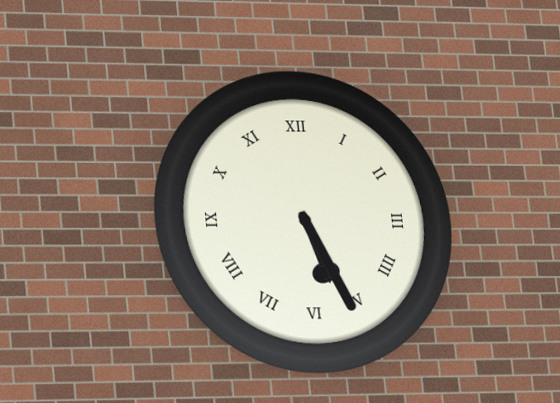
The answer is 5:26
